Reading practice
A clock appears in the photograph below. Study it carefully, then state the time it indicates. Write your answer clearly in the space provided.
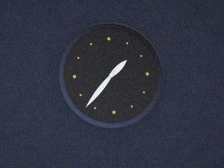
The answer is 1:37
